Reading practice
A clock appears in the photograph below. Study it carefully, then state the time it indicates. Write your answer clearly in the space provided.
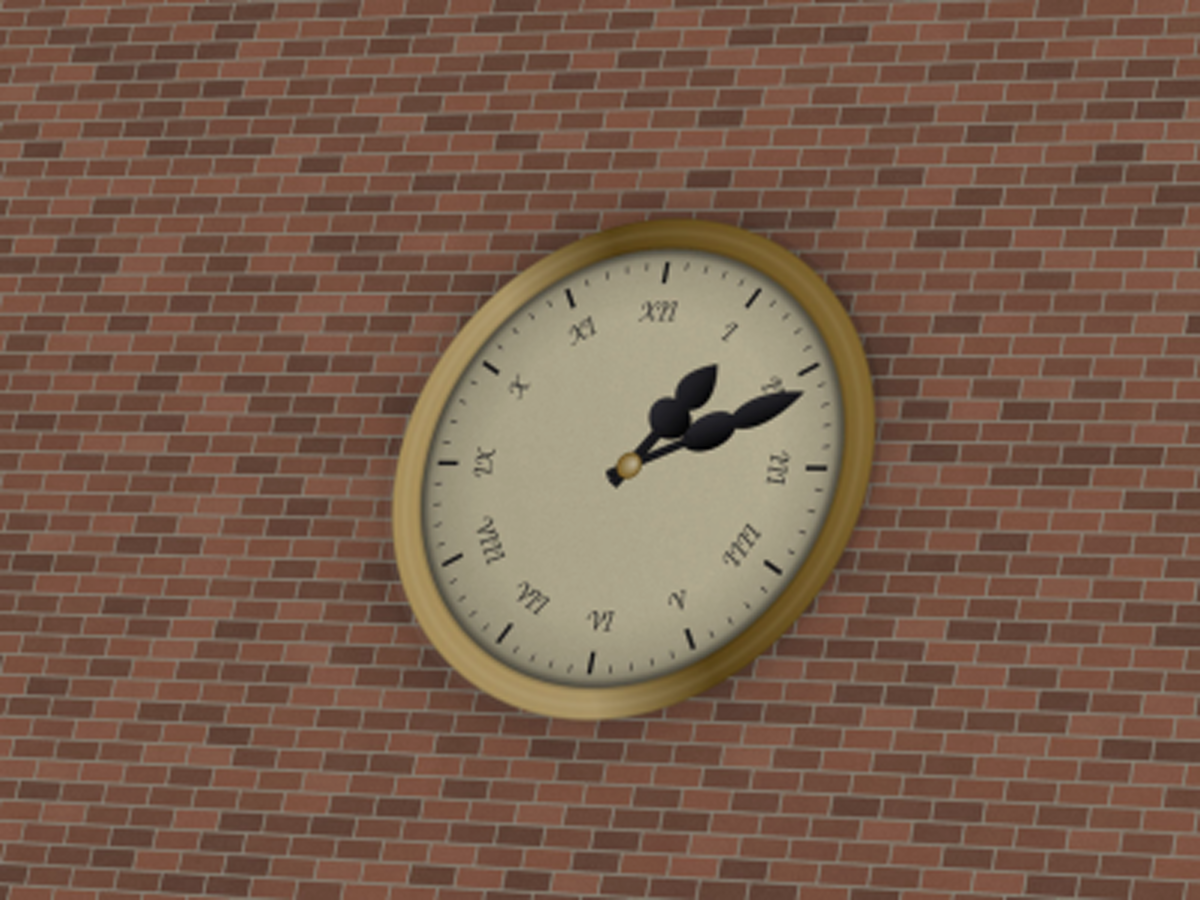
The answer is 1:11
